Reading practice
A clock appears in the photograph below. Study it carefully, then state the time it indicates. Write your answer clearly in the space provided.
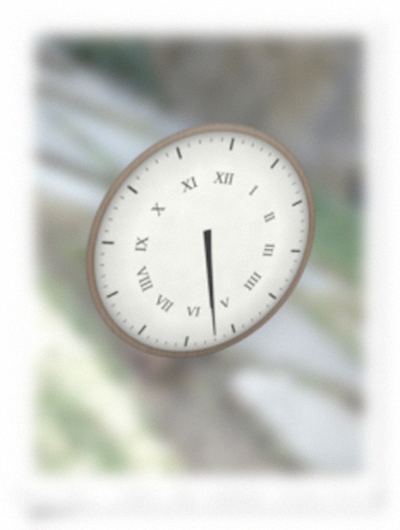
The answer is 5:27
